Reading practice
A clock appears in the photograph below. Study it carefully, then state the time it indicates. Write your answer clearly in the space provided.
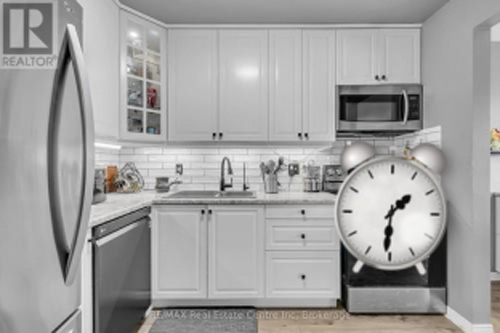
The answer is 1:31
